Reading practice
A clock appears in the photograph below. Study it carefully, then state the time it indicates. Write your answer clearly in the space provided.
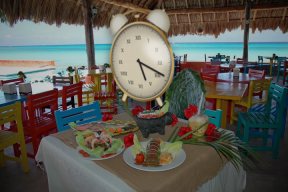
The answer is 5:19
